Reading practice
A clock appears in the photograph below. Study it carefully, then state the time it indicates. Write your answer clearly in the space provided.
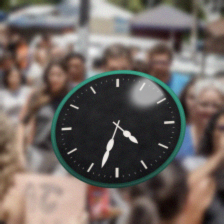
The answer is 4:33
